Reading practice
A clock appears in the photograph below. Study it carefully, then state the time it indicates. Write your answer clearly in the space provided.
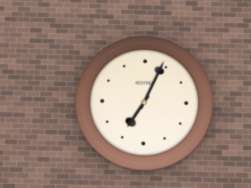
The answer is 7:04
